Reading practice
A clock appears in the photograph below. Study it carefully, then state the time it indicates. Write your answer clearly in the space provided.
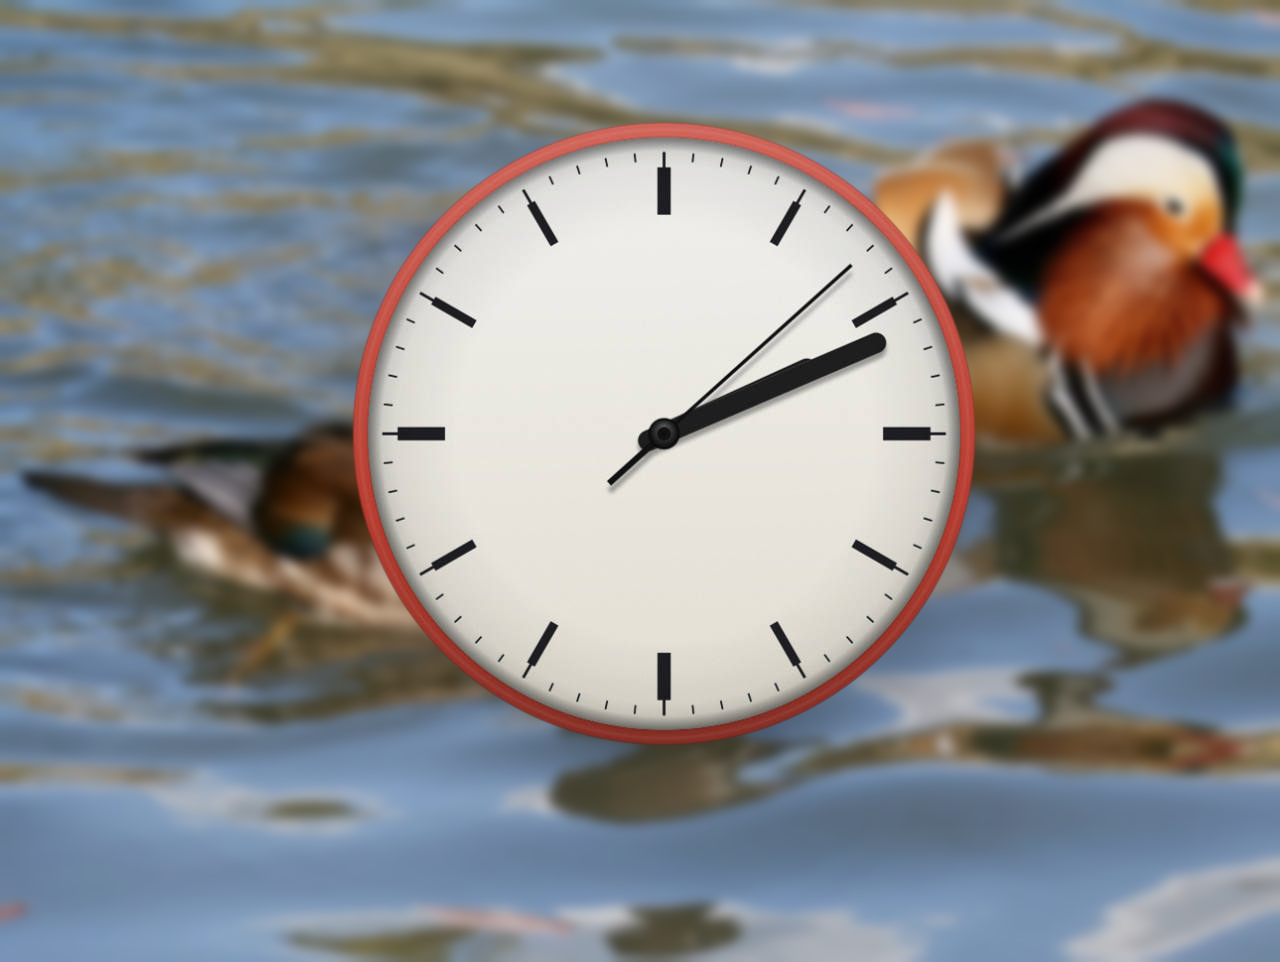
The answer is 2:11:08
